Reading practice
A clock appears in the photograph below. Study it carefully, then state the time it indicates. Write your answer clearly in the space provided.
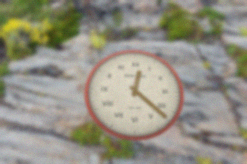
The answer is 12:22
